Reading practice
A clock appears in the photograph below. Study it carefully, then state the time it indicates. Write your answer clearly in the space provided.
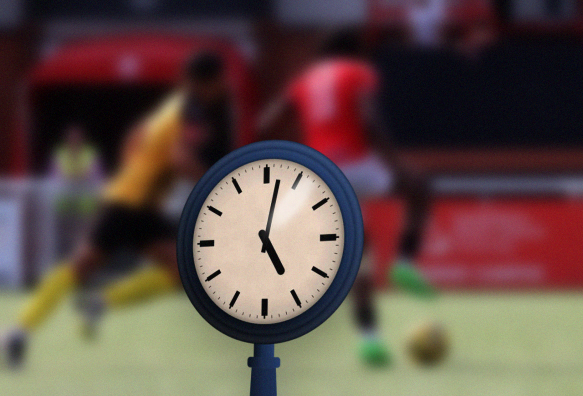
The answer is 5:02
